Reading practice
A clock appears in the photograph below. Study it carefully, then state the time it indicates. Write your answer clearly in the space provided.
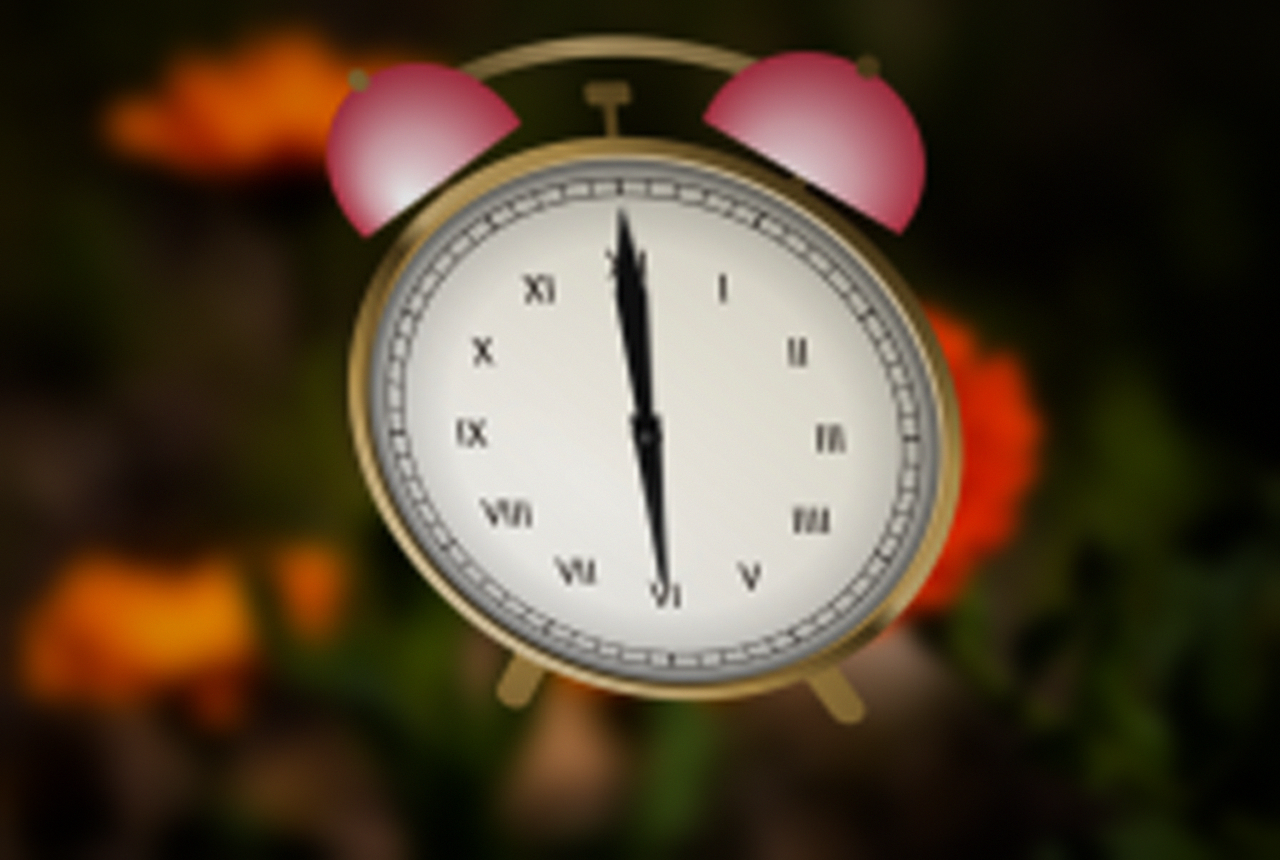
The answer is 6:00
